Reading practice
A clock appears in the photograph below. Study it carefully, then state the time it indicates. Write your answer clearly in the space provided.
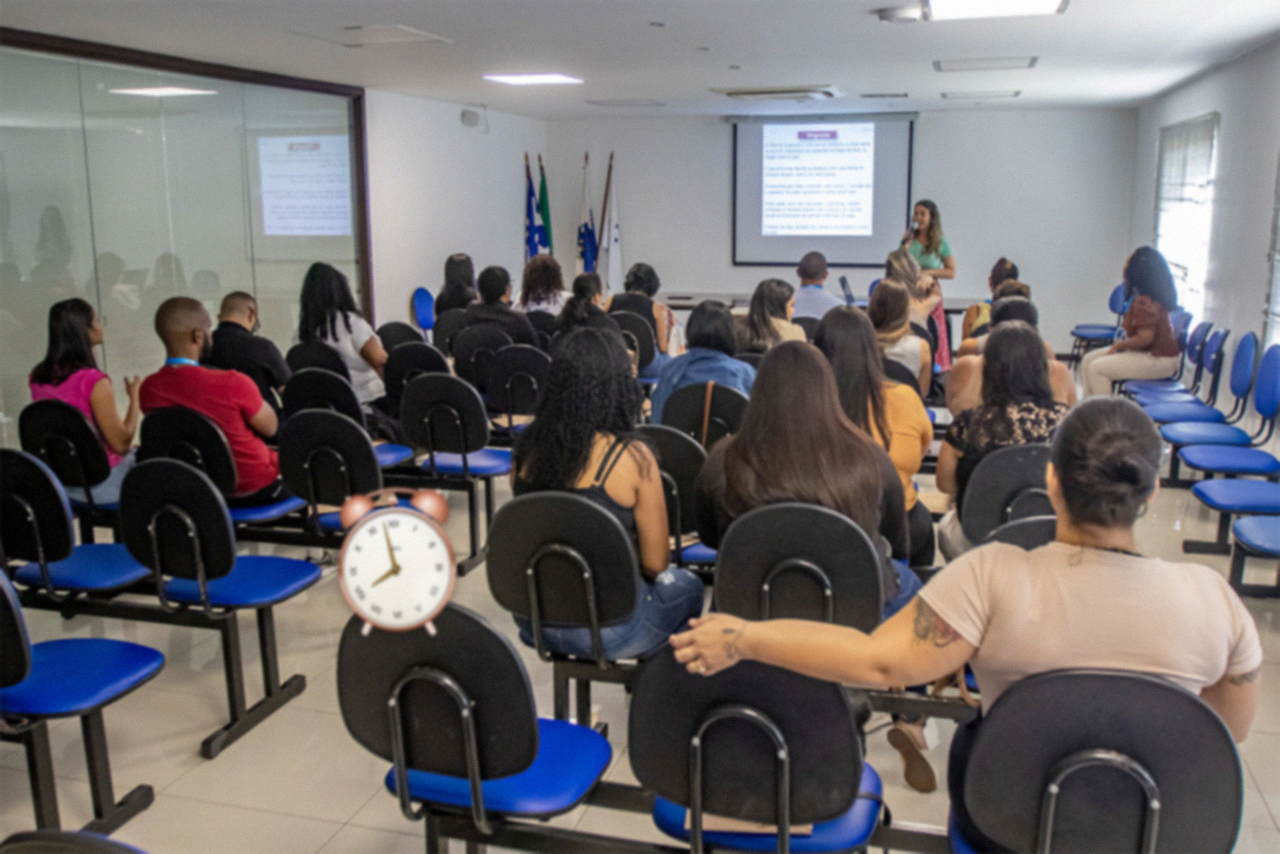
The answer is 7:58
